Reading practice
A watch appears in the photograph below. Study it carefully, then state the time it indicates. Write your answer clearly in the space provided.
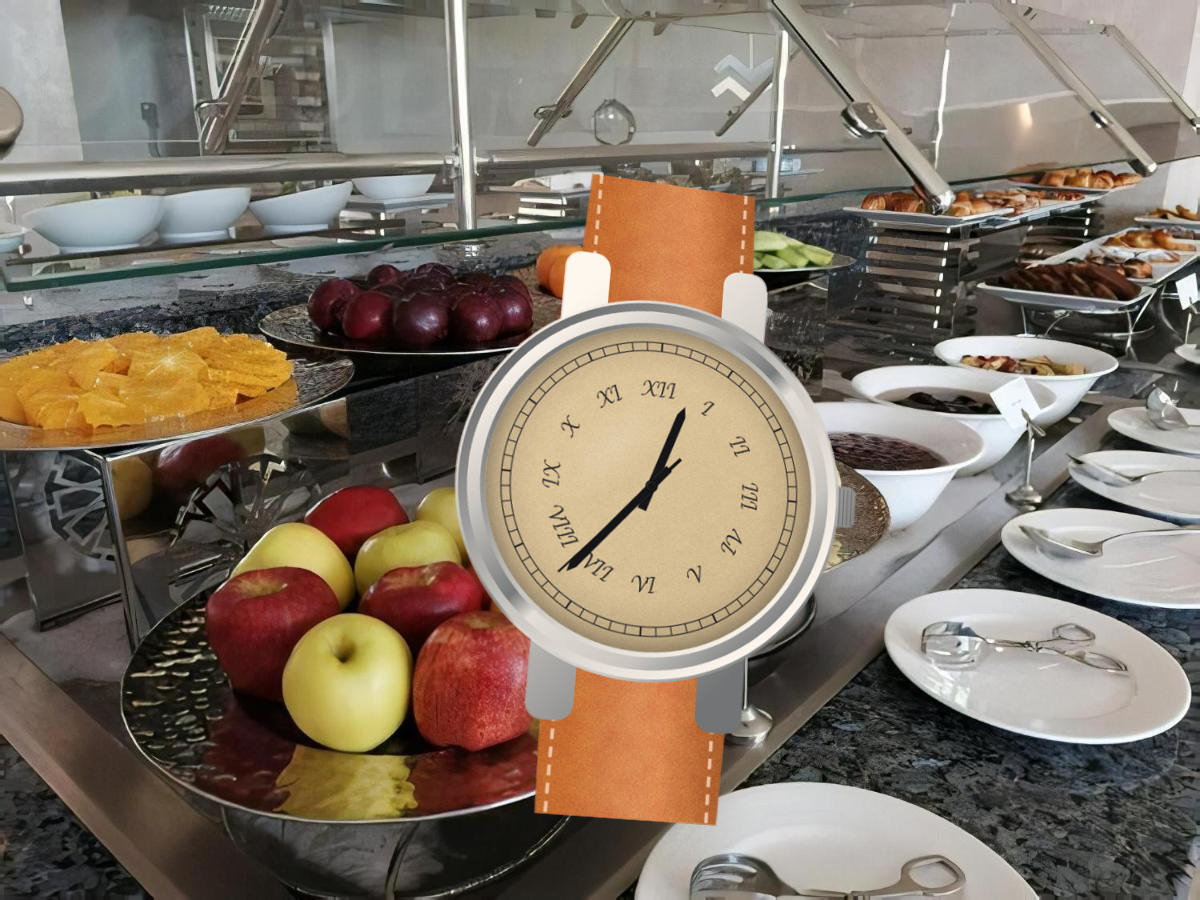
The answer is 12:36:37
